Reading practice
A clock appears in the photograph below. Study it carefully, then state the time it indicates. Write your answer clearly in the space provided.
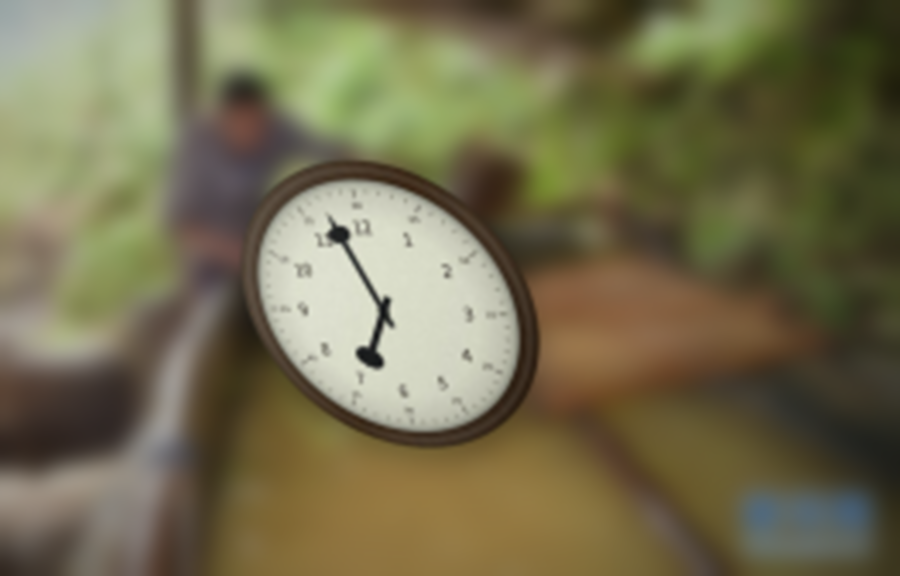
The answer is 6:57
